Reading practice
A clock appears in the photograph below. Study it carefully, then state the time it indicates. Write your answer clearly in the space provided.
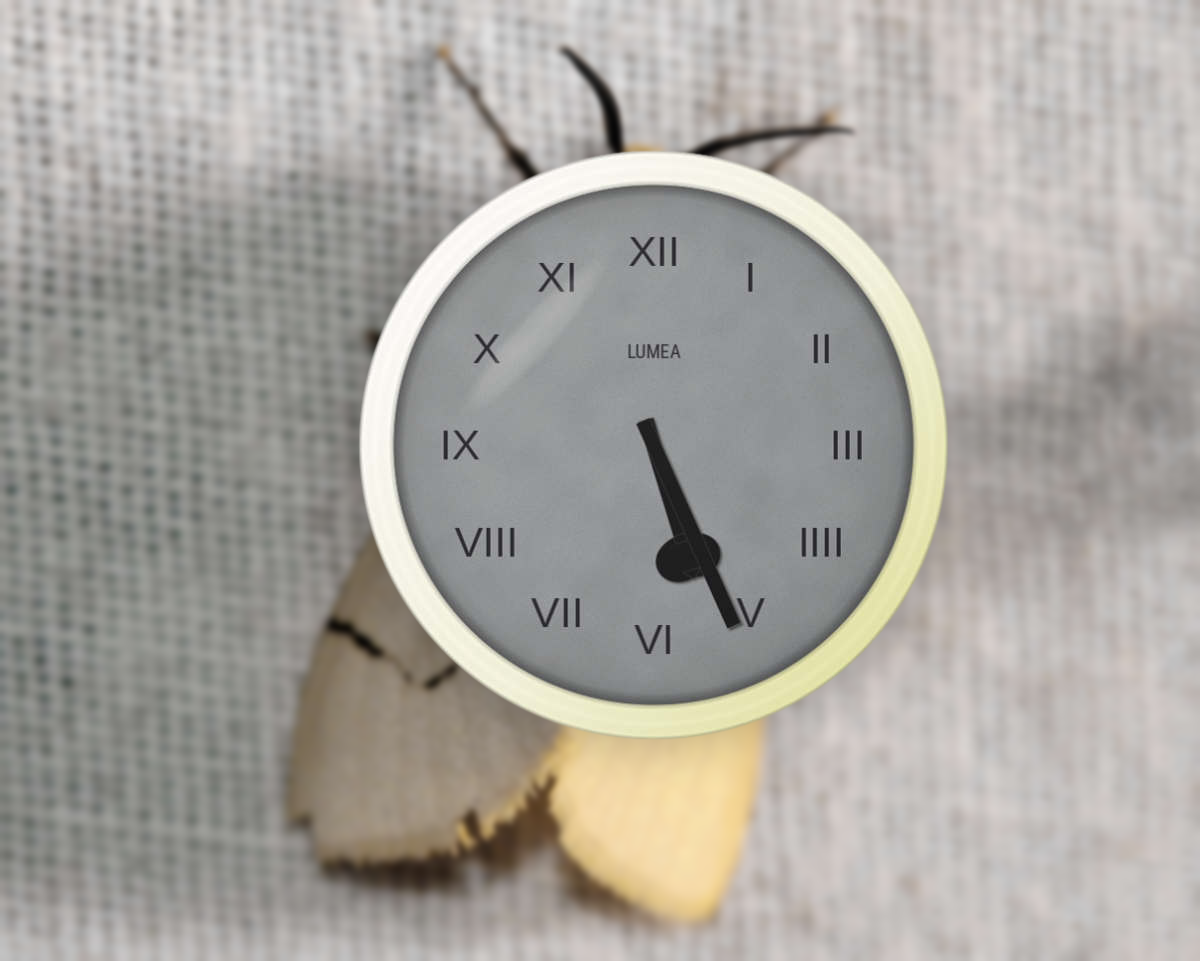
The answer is 5:26
